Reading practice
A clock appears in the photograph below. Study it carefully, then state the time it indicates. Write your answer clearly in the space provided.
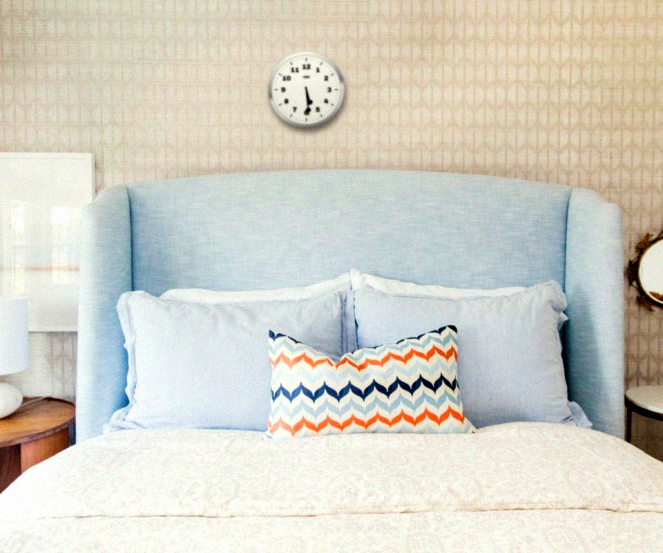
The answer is 5:29
